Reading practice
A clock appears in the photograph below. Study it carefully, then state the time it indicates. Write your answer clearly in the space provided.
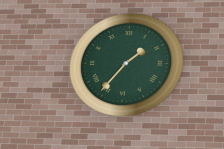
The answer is 1:36
